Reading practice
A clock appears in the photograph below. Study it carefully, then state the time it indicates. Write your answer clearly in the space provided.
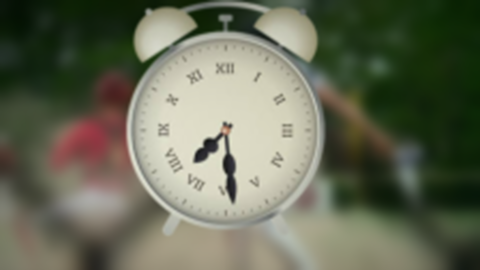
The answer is 7:29
